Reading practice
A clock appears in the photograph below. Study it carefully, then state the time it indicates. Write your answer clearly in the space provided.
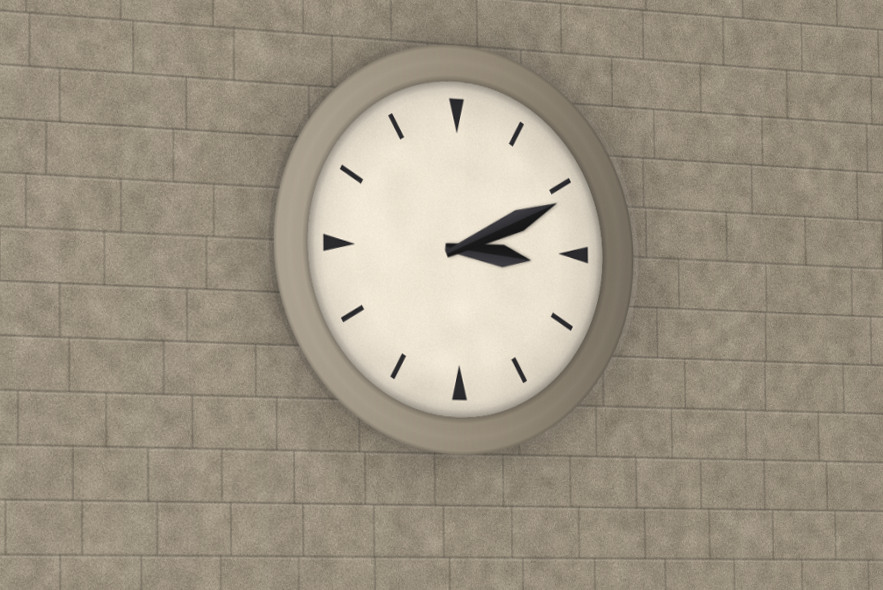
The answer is 3:11
